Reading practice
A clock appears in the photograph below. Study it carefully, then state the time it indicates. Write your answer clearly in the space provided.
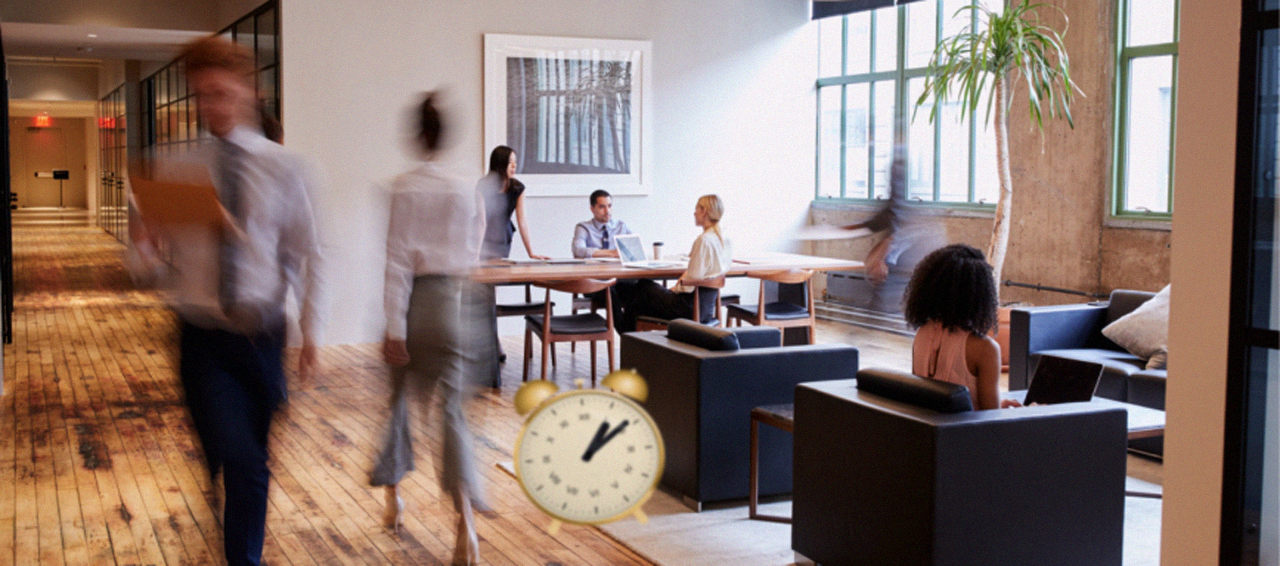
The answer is 1:09
